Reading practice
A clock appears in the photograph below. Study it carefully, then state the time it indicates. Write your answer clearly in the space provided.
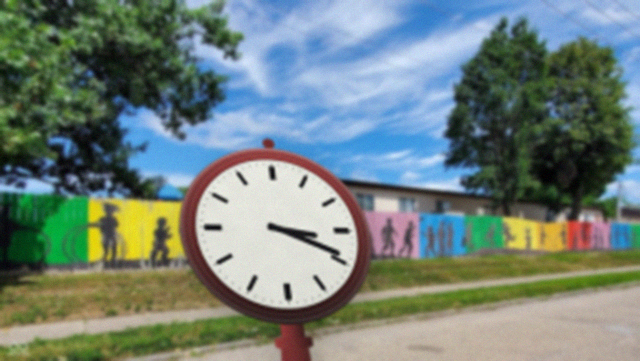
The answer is 3:19
